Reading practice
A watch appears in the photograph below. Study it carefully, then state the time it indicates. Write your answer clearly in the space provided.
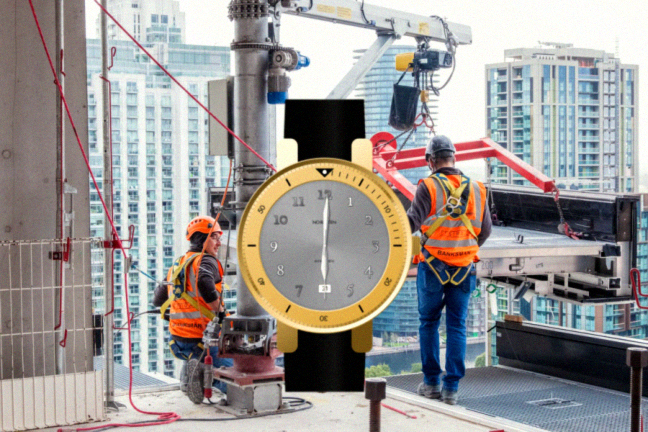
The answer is 6:00:30
